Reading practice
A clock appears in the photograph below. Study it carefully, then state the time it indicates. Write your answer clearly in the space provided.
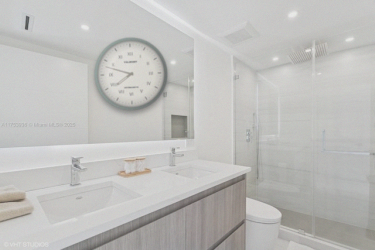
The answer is 7:48
